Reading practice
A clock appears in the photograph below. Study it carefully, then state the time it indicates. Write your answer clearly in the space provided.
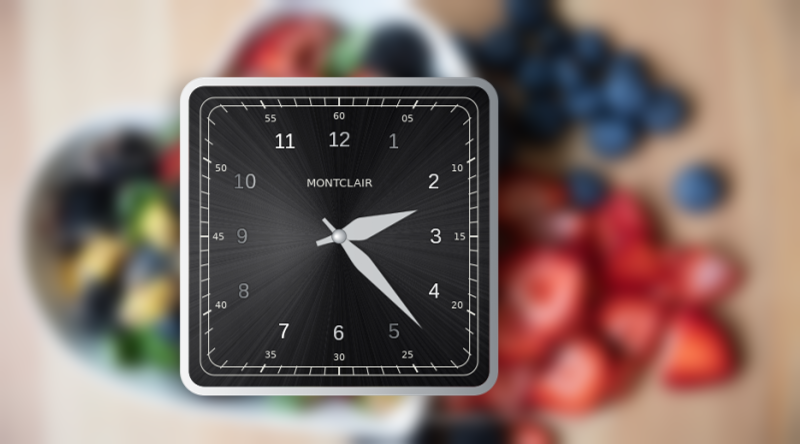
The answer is 2:23
